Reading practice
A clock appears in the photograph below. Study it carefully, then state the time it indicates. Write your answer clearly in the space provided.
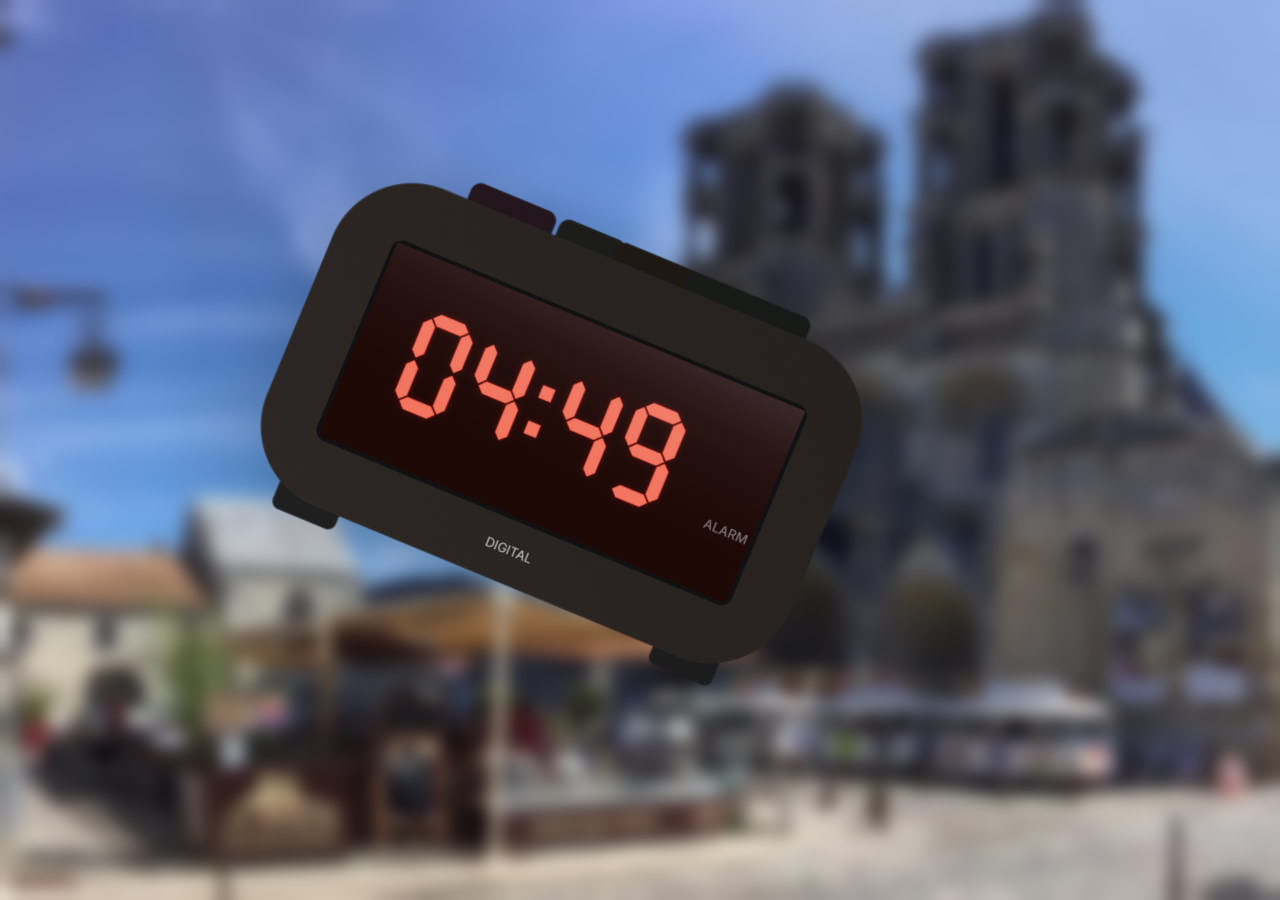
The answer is 4:49
